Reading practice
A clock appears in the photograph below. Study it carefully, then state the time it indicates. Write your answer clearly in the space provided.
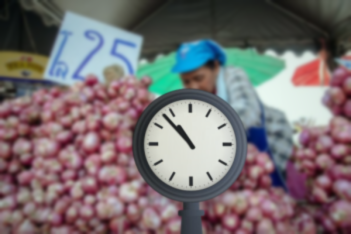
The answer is 10:53
